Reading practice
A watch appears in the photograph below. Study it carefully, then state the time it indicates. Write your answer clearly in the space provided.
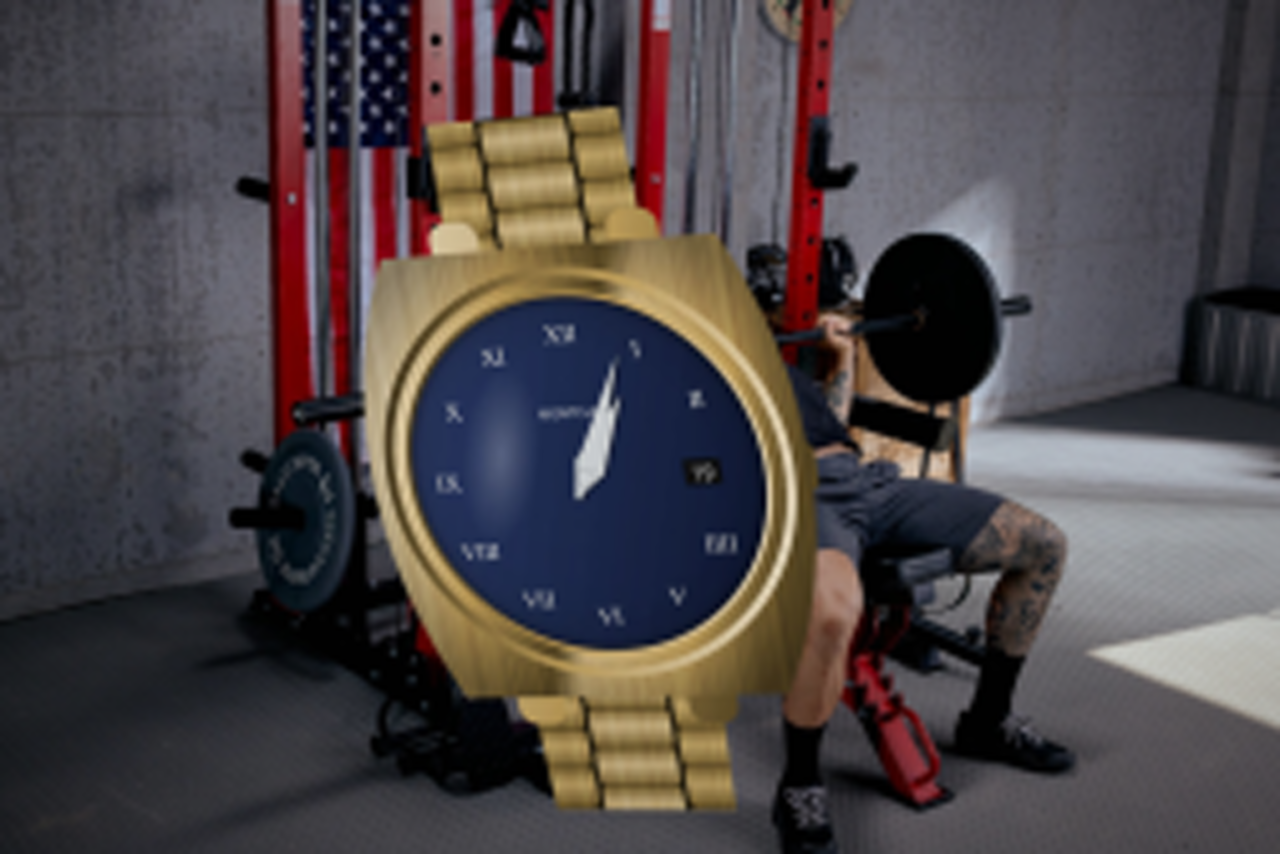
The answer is 1:04
